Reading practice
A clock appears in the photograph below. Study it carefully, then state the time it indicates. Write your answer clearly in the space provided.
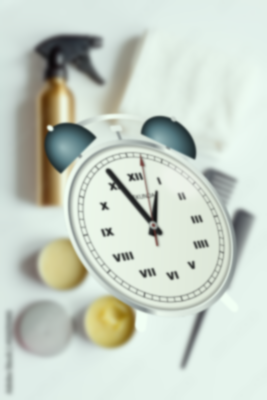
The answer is 12:56:02
